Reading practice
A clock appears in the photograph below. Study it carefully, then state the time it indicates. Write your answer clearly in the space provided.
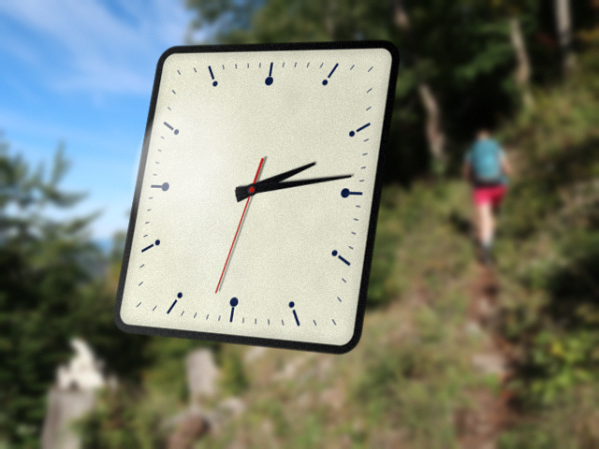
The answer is 2:13:32
